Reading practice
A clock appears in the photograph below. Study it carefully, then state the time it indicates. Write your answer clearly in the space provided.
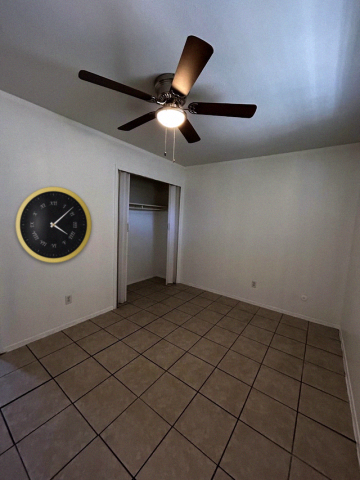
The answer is 4:08
